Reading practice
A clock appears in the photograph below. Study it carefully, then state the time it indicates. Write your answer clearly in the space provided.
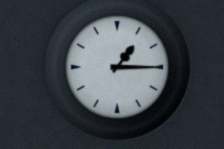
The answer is 1:15
